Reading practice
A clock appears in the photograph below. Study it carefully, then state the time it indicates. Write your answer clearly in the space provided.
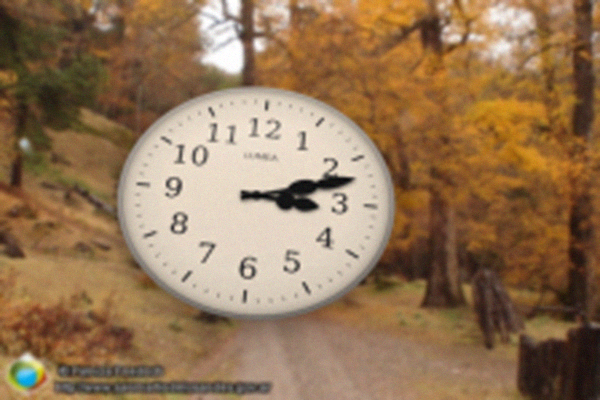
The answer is 3:12
